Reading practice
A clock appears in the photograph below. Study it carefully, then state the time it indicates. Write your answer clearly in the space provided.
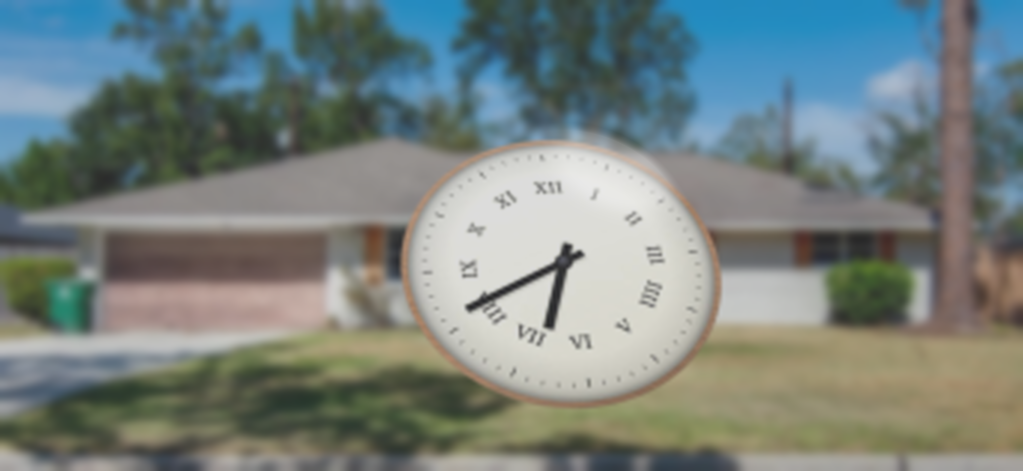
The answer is 6:41
